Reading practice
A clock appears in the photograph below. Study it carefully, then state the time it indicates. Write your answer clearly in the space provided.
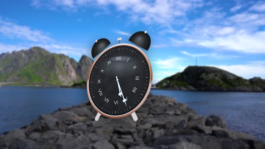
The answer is 5:26
